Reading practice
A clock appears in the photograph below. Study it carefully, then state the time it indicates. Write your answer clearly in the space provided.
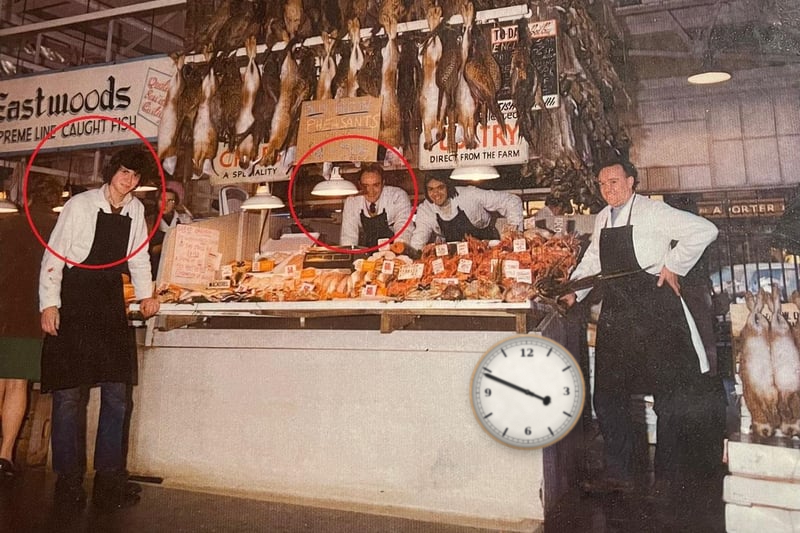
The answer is 3:49
